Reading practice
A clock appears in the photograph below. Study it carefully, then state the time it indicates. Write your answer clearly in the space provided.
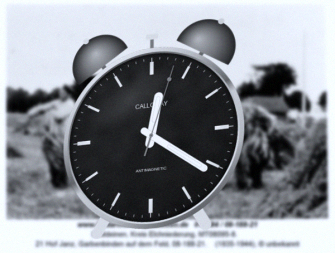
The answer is 12:21:03
